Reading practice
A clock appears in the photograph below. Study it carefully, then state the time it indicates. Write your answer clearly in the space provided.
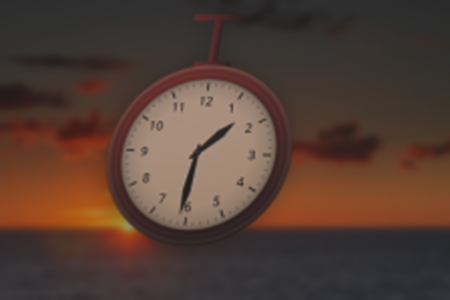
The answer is 1:31
